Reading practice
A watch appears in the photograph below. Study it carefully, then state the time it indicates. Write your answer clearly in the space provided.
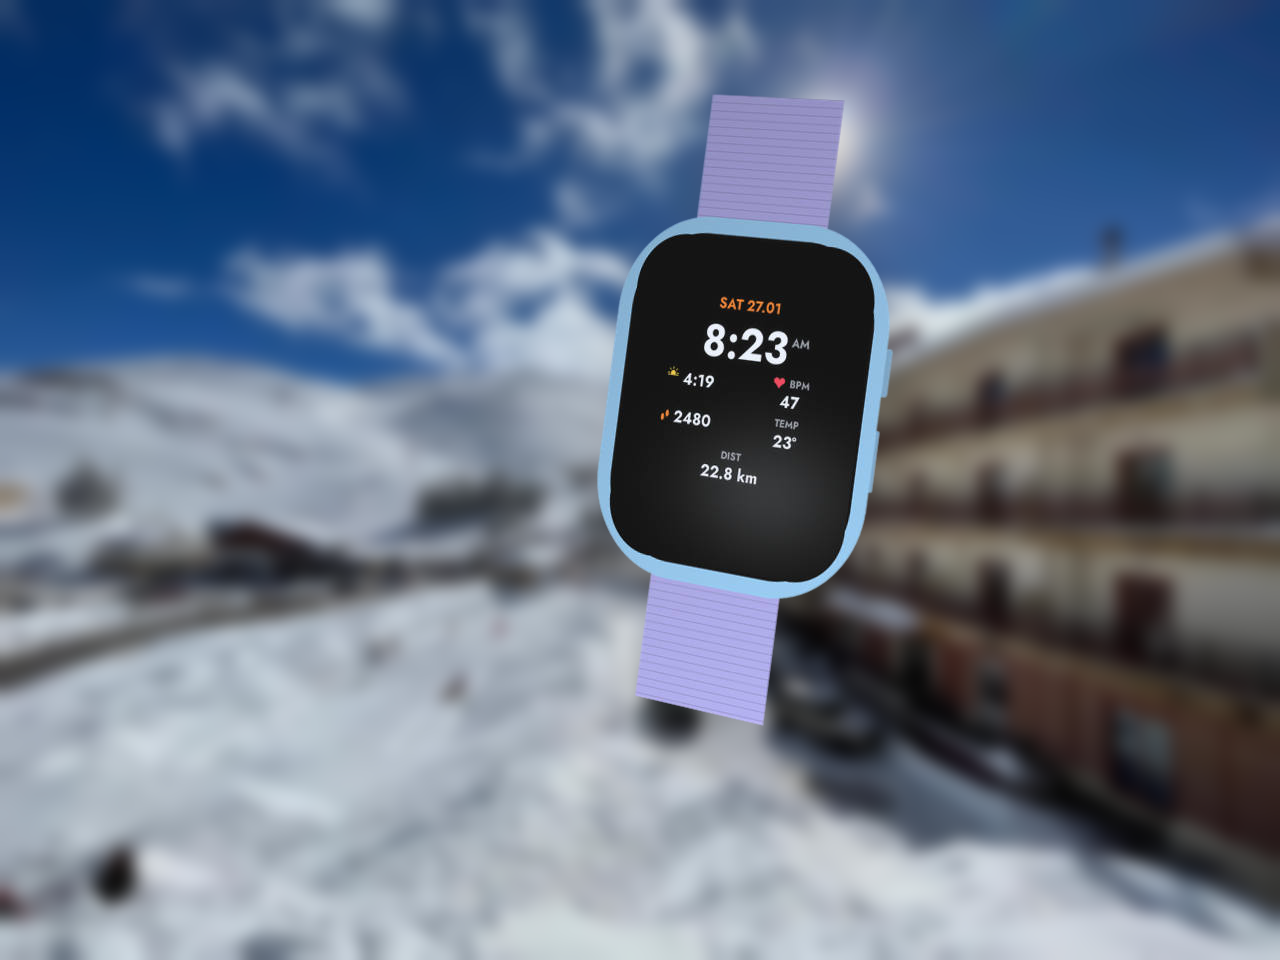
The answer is 8:23
